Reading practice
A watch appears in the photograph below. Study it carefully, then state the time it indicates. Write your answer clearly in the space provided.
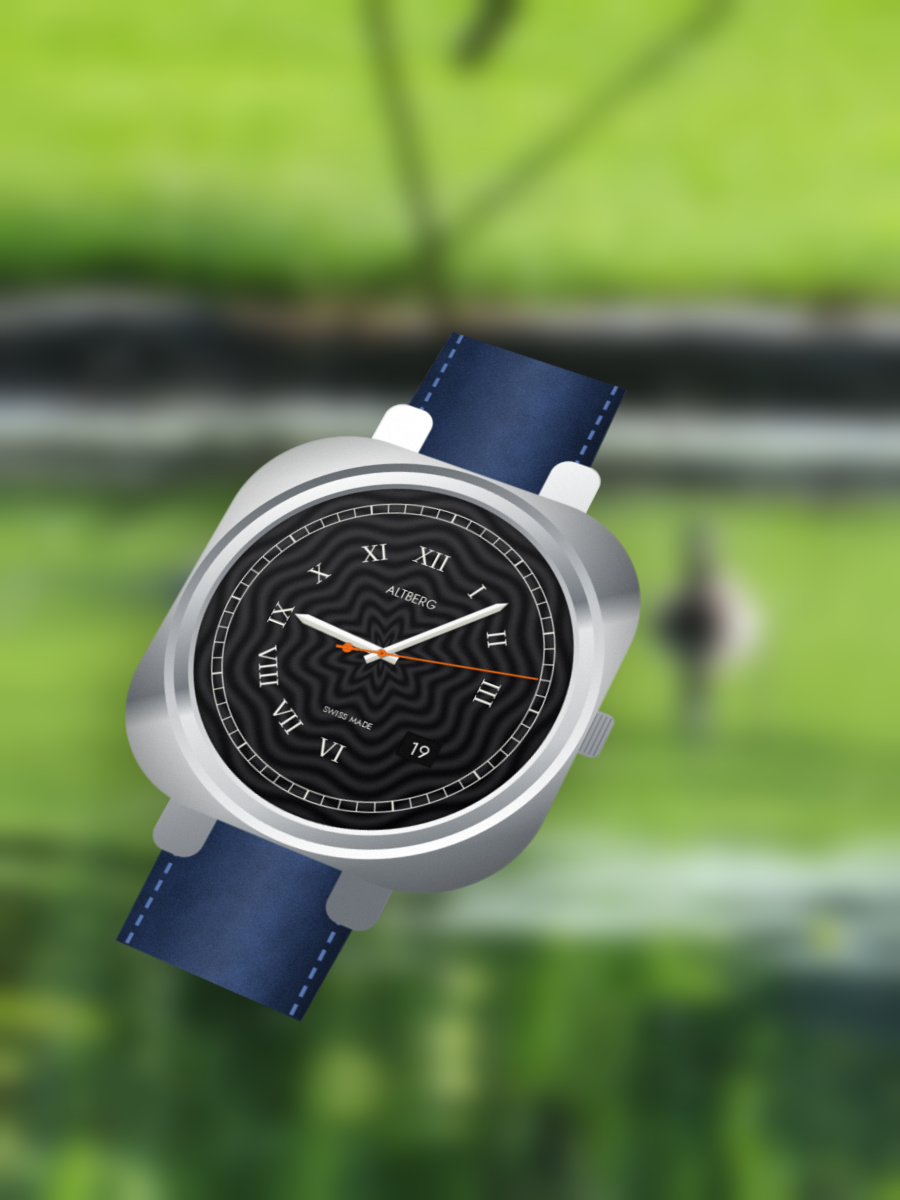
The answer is 9:07:13
